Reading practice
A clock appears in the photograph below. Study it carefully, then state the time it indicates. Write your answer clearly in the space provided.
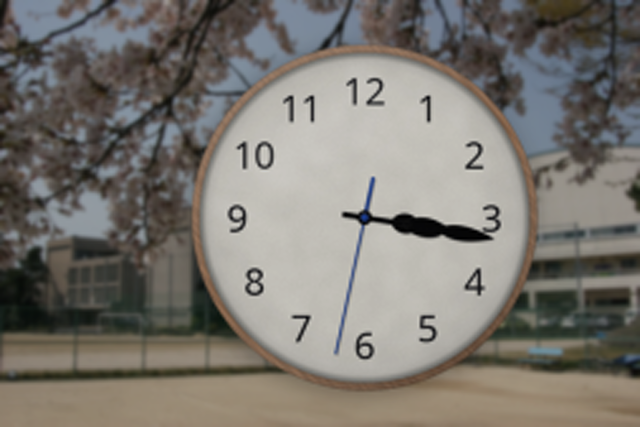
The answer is 3:16:32
